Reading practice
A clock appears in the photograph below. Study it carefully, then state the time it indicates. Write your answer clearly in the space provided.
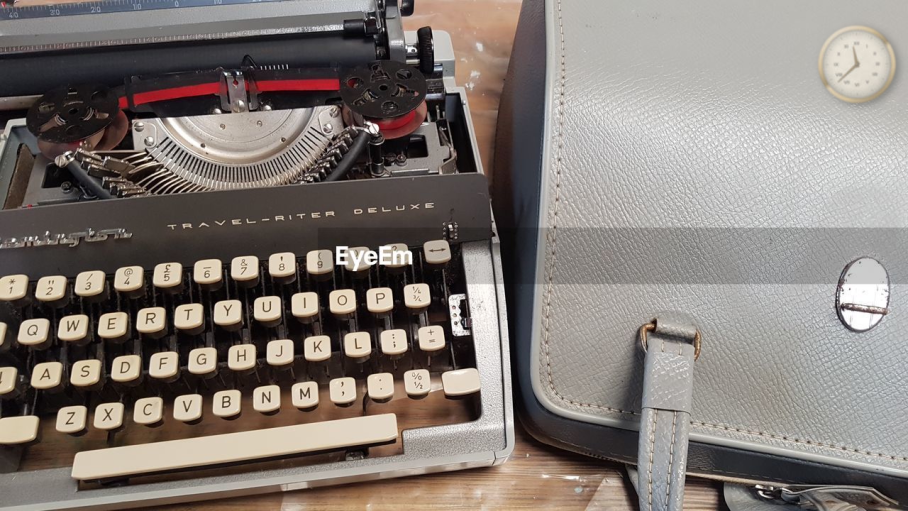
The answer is 11:38
